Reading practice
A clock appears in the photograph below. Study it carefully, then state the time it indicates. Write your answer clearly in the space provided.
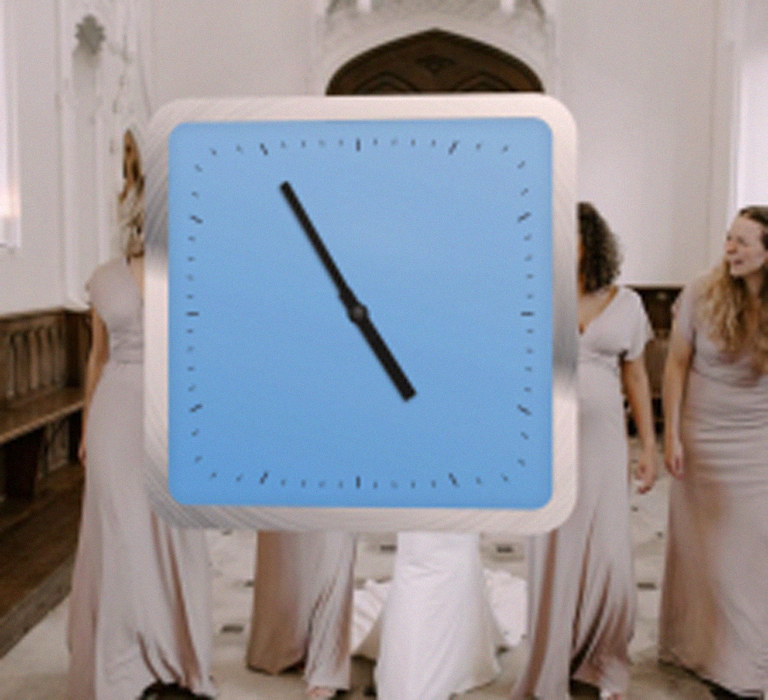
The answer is 4:55
